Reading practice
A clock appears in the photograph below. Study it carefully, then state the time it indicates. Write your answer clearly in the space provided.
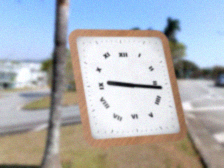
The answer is 9:16
